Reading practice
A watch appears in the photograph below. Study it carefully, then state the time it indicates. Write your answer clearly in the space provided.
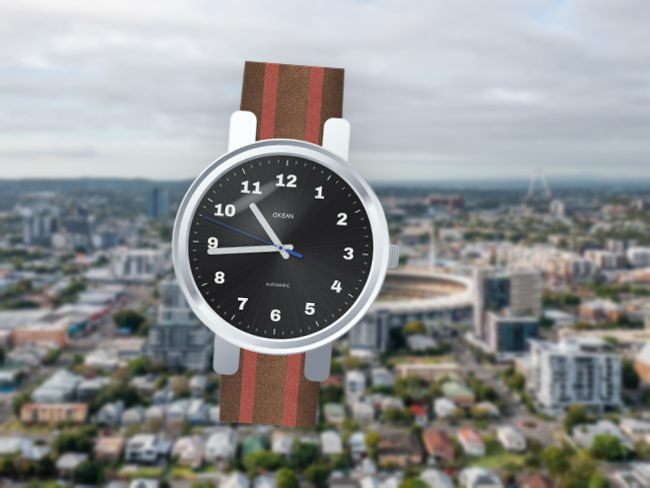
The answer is 10:43:48
